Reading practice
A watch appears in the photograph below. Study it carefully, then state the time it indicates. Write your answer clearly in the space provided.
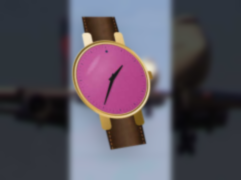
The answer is 1:35
